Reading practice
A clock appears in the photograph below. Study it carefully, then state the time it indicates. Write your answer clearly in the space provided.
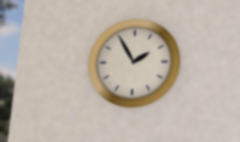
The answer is 1:55
